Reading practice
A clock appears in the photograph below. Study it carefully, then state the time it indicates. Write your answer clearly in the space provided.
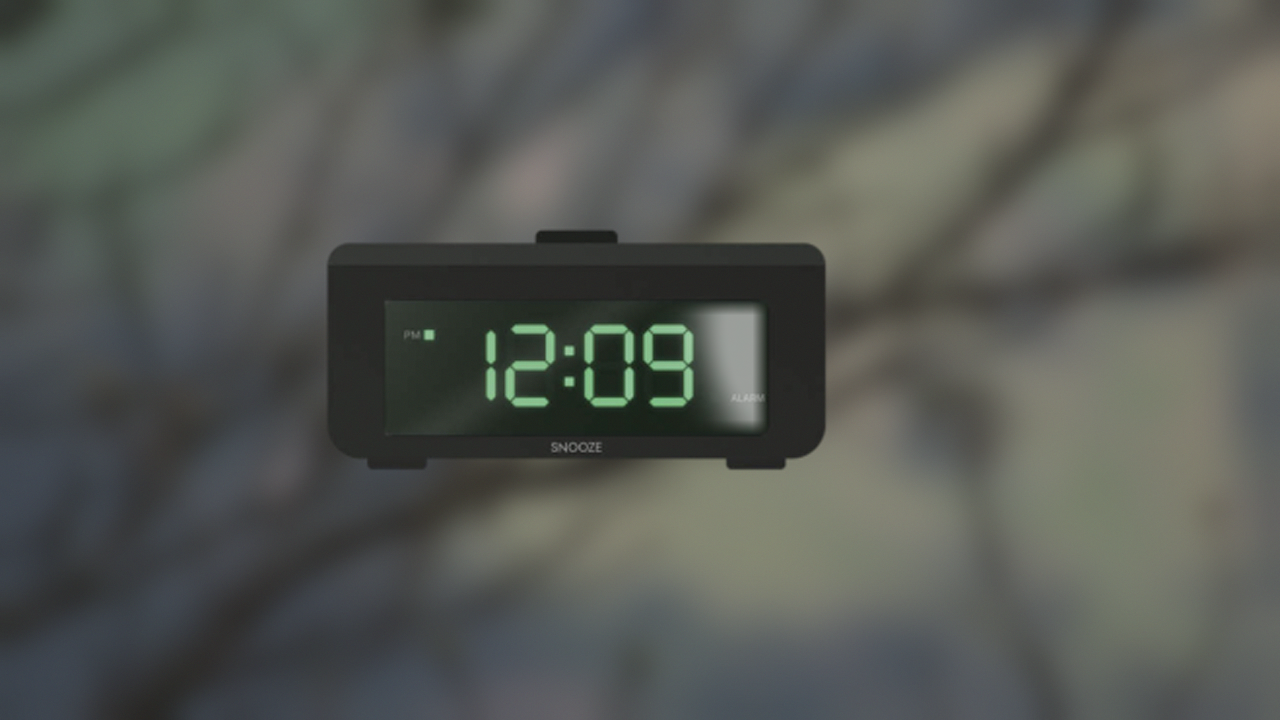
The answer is 12:09
